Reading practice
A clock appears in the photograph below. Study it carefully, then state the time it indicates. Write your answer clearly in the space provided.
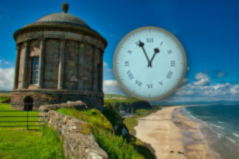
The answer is 12:56
